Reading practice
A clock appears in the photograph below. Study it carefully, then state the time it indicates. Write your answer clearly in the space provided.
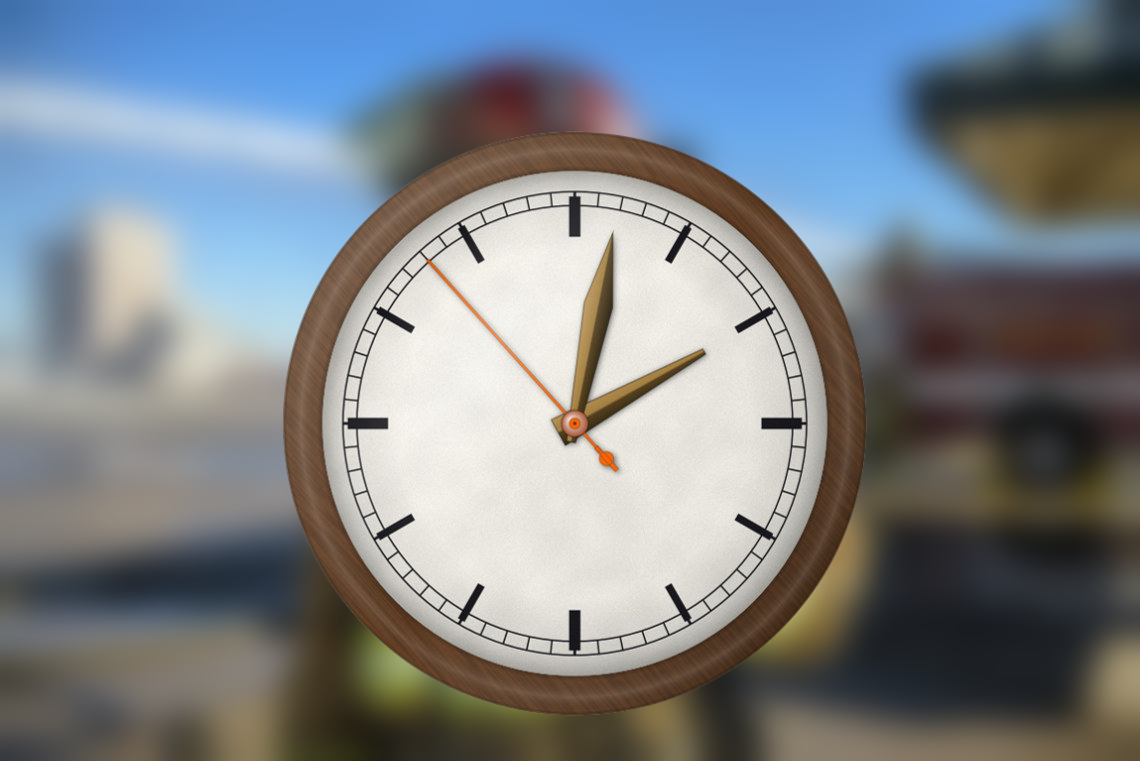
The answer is 2:01:53
